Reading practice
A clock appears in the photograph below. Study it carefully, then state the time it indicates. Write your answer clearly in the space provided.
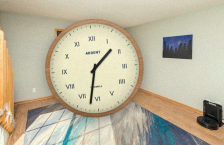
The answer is 1:32
